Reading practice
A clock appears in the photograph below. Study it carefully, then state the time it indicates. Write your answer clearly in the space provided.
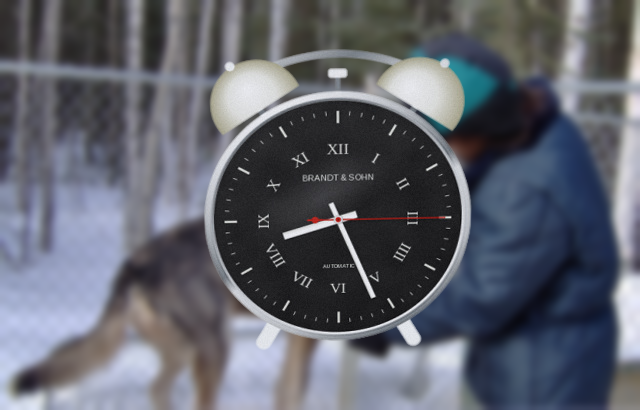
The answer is 8:26:15
